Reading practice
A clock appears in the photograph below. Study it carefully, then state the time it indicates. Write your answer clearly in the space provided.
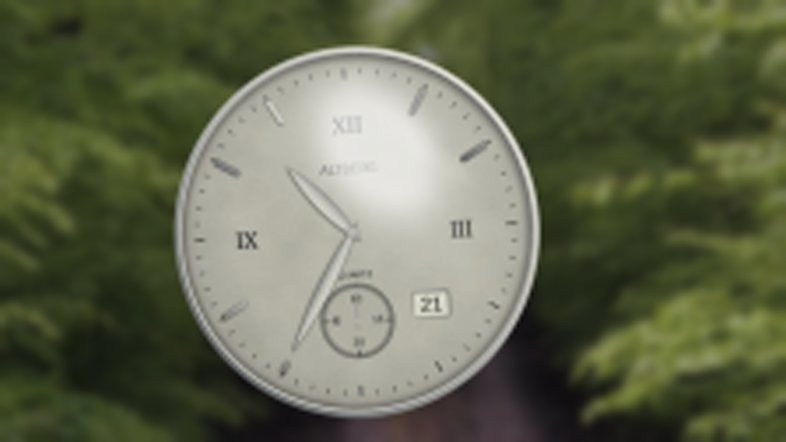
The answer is 10:35
